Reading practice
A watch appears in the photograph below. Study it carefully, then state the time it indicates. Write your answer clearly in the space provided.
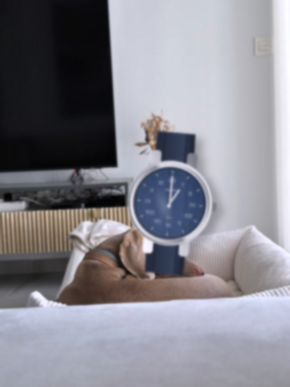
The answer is 1:00
